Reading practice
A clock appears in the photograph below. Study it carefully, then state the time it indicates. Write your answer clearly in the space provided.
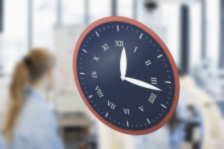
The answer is 12:17
